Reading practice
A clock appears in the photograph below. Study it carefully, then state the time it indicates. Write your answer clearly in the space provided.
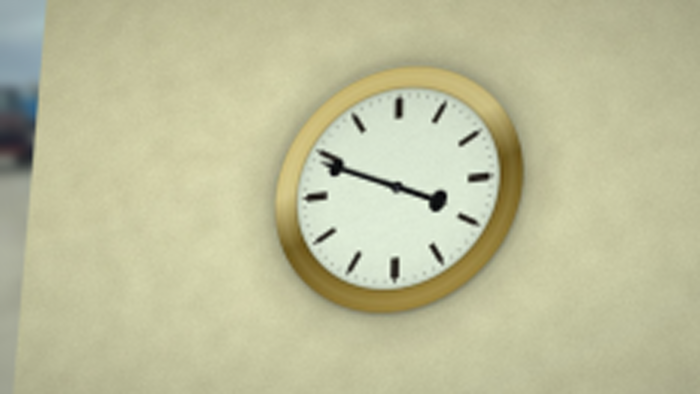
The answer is 3:49
